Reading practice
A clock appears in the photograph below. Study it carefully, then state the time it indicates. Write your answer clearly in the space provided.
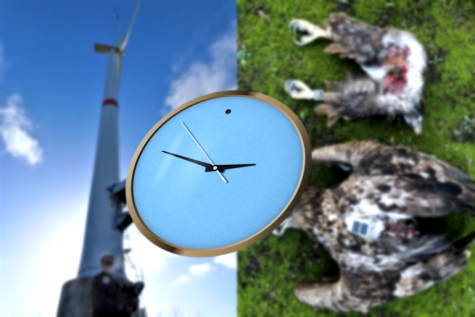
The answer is 2:47:53
